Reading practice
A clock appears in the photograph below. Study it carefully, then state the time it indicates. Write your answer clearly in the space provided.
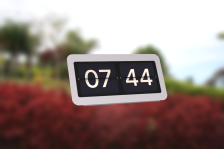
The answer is 7:44
